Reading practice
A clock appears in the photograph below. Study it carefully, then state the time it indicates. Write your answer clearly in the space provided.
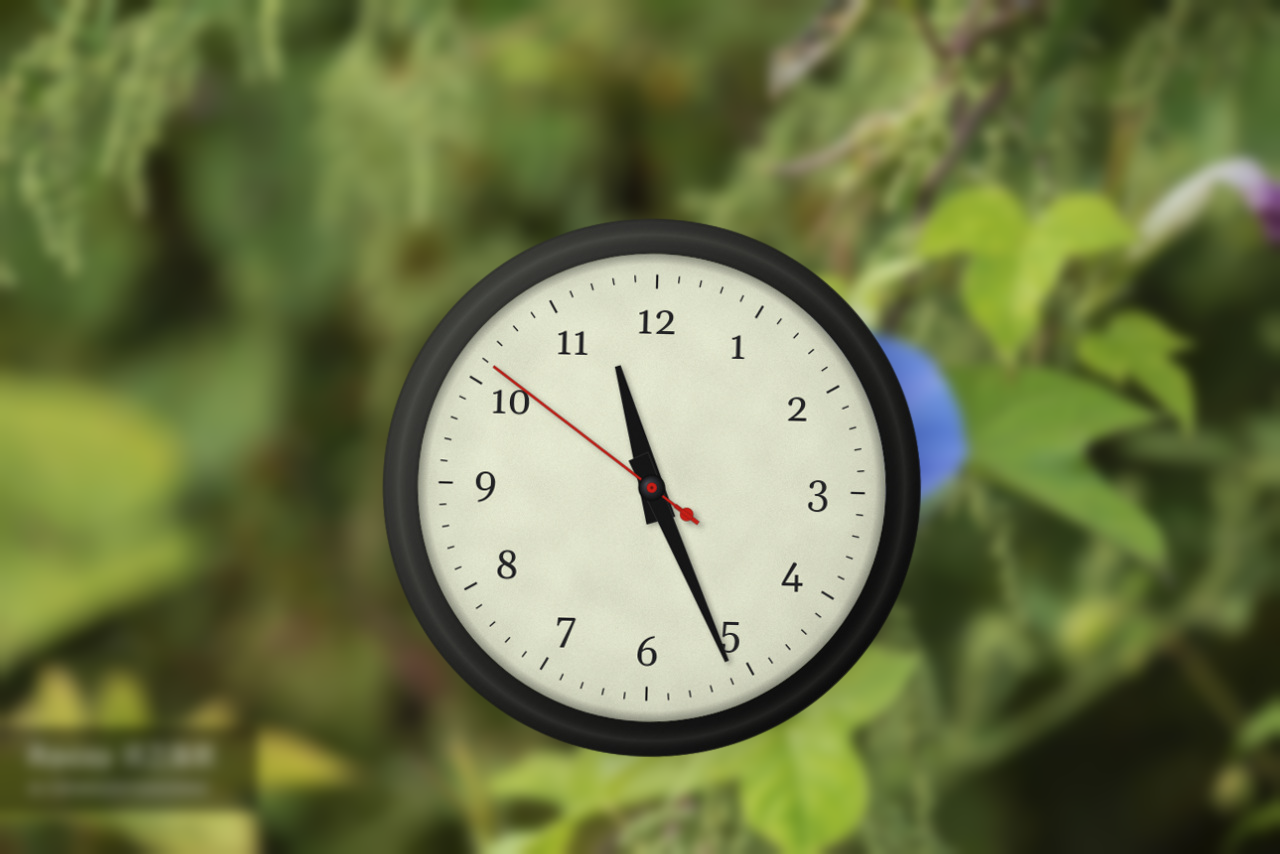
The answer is 11:25:51
